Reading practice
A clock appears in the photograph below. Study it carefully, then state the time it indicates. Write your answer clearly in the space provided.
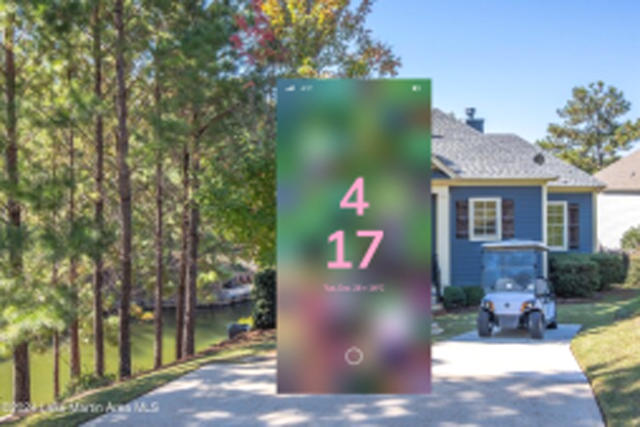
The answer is 4:17
